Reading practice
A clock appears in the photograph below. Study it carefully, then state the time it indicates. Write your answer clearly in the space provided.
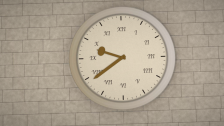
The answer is 9:39
